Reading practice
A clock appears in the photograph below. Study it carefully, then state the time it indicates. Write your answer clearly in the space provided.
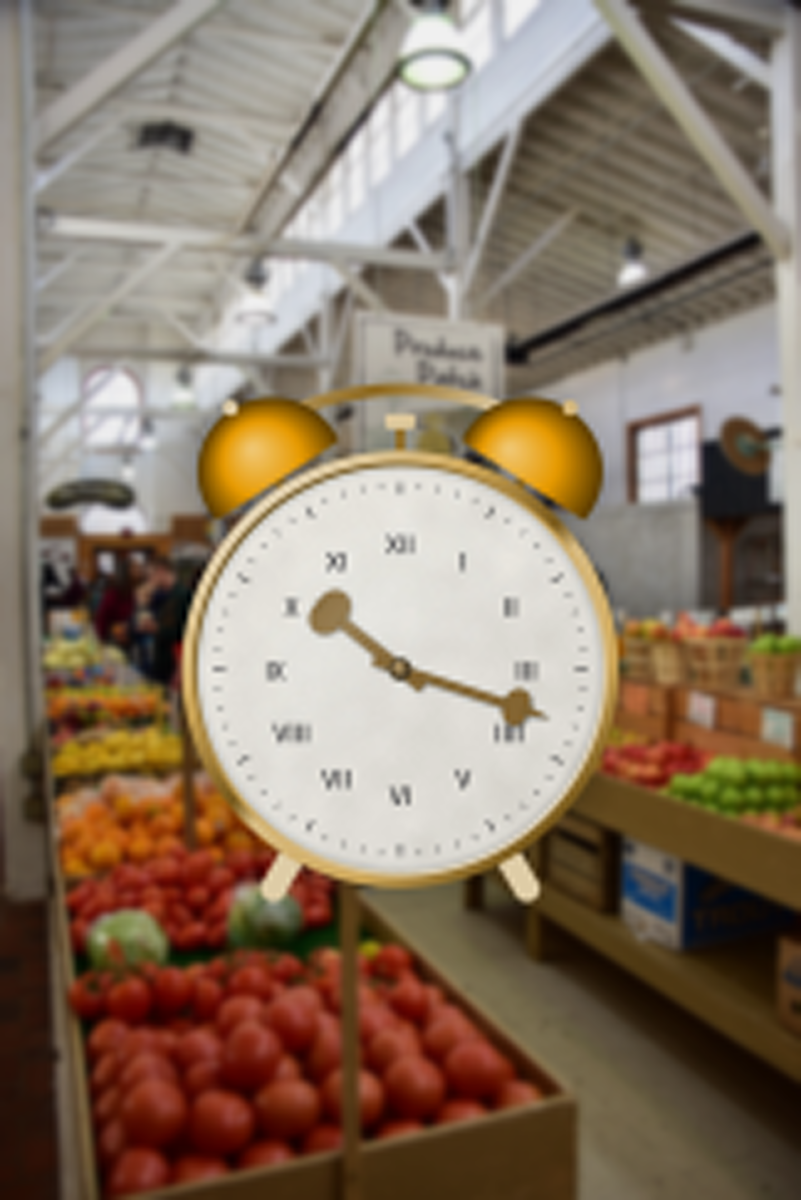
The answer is 10:18
